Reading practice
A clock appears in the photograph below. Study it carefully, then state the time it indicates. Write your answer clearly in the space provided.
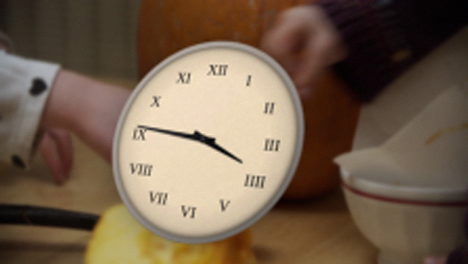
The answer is 3:46
